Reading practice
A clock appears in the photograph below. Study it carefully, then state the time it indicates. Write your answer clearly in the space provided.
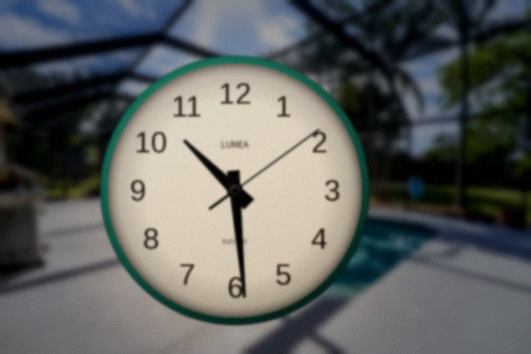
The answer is 10:29:09
